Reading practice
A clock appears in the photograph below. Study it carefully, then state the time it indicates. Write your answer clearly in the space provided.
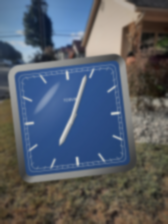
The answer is 7:04
